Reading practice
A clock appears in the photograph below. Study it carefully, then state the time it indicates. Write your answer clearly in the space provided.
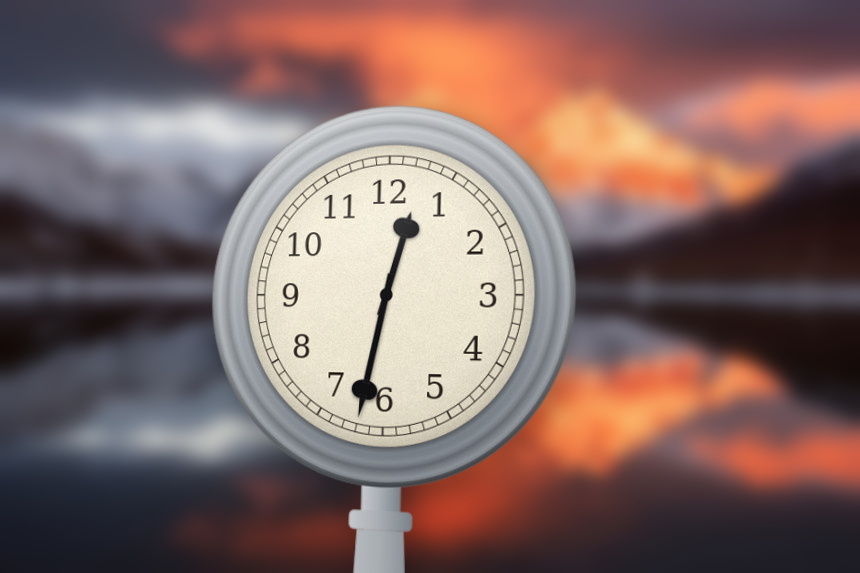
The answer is 12:32
